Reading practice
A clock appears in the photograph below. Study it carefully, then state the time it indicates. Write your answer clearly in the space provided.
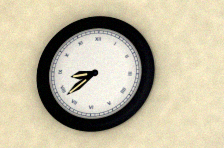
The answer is 8:38
